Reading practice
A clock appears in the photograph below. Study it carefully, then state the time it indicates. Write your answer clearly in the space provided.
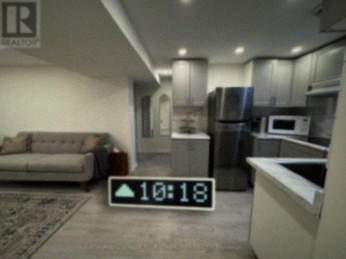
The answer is 10:18
